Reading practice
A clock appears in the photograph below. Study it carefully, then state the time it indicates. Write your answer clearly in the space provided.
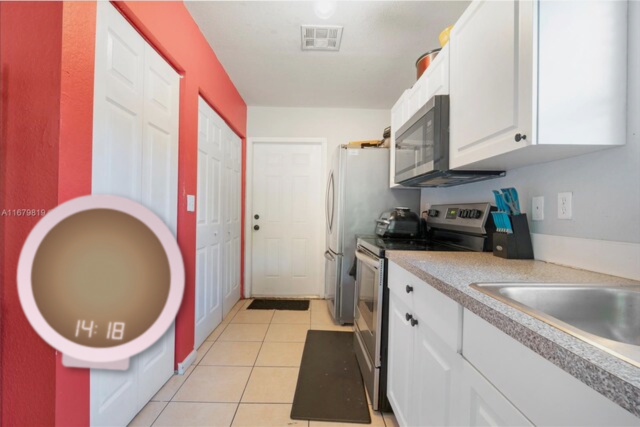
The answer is 14:18
